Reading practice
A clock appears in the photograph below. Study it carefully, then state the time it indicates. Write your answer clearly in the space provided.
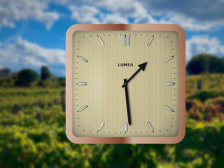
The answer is 1:29
